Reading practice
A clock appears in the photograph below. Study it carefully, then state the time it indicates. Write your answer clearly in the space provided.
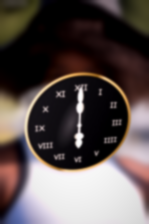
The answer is 6:00
